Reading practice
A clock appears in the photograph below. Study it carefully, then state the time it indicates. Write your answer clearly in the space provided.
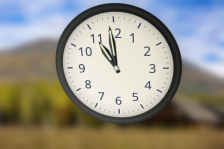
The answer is 10:59
